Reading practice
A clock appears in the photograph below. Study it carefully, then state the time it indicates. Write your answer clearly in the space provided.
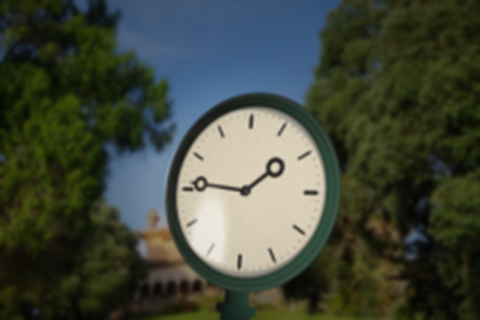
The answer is 1:46
